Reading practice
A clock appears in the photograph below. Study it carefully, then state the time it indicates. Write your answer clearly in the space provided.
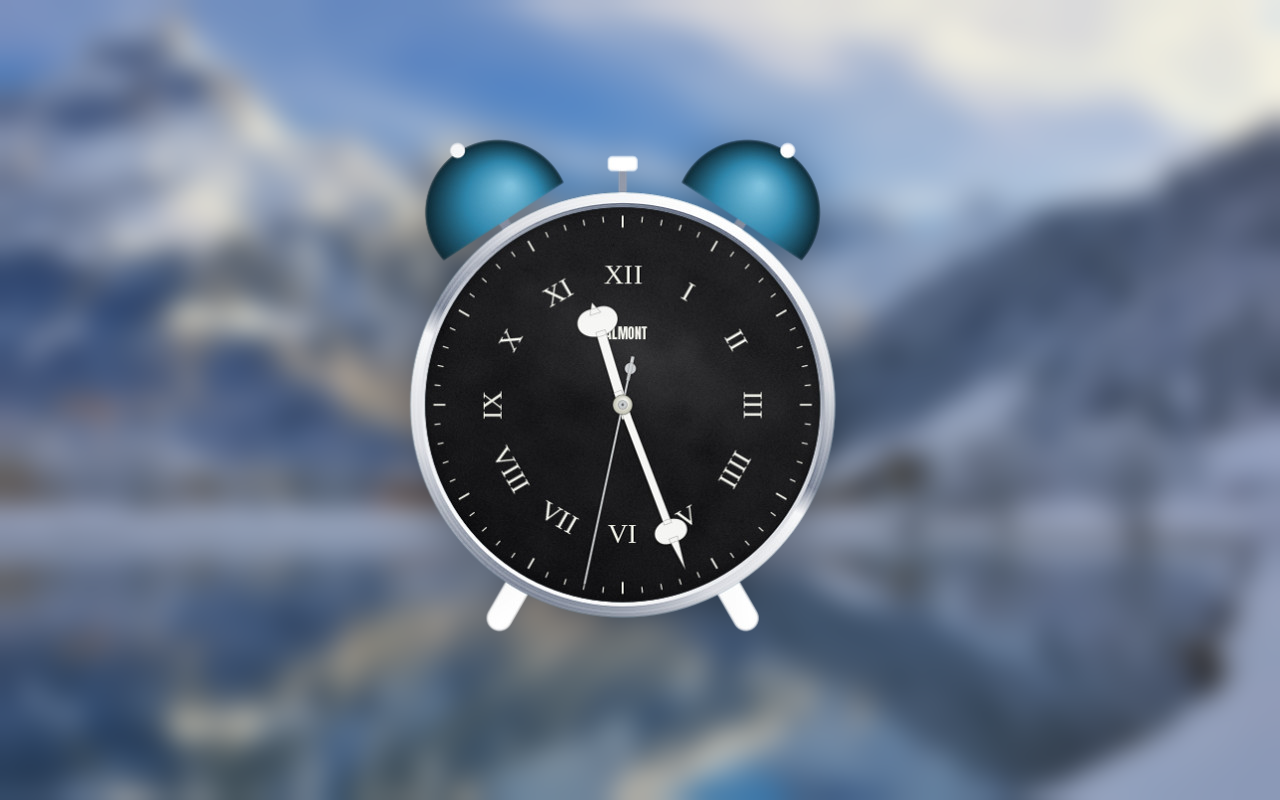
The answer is 11:26:32
